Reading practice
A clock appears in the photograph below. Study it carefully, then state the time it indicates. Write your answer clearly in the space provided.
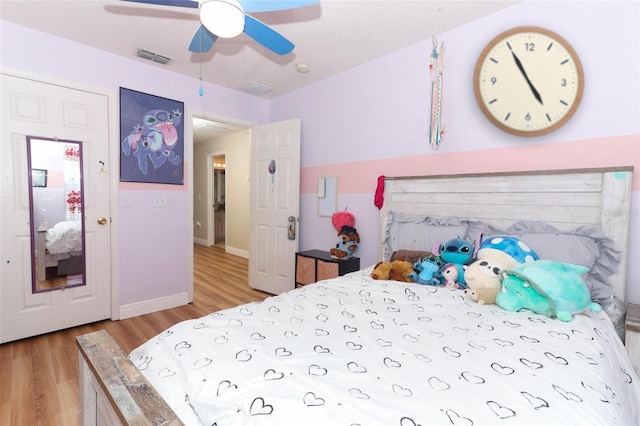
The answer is 4:55
